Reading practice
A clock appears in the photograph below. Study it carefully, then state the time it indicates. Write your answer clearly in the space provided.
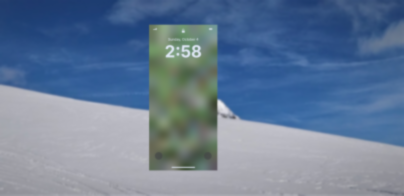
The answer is 2:58
